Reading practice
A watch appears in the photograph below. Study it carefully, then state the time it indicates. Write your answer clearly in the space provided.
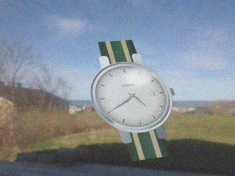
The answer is 4:40
